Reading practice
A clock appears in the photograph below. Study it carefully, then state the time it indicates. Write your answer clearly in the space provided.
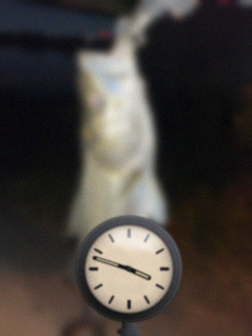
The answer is 3:48
